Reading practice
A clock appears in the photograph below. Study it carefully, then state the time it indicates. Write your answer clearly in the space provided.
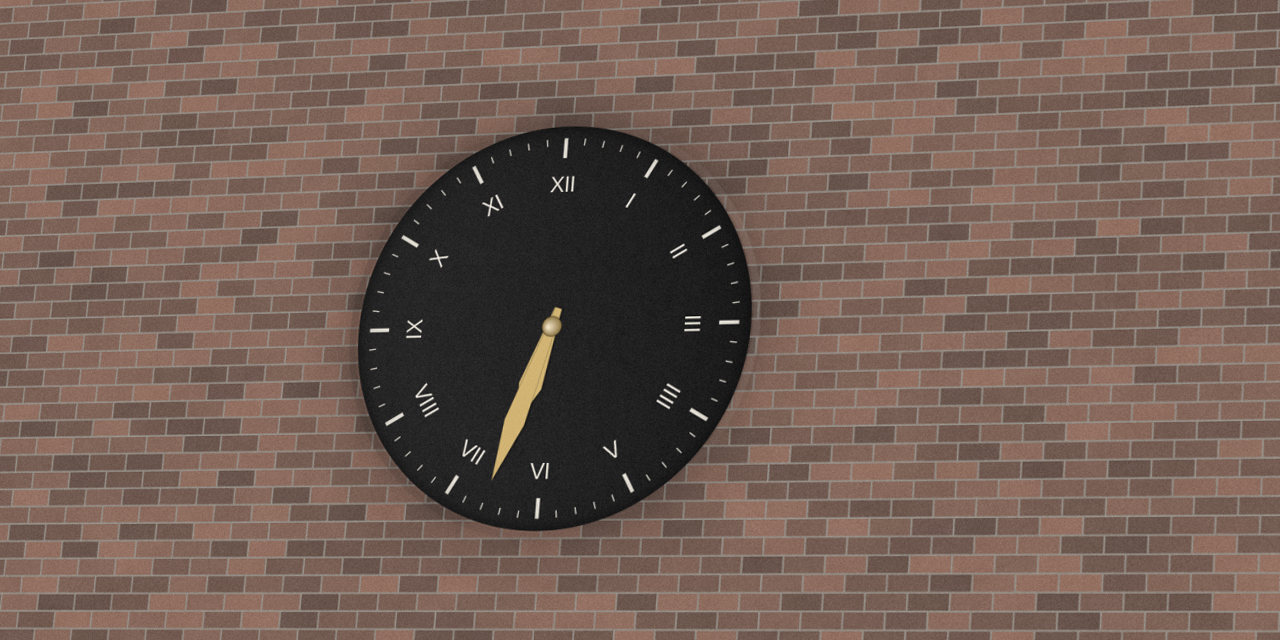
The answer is 6:33
